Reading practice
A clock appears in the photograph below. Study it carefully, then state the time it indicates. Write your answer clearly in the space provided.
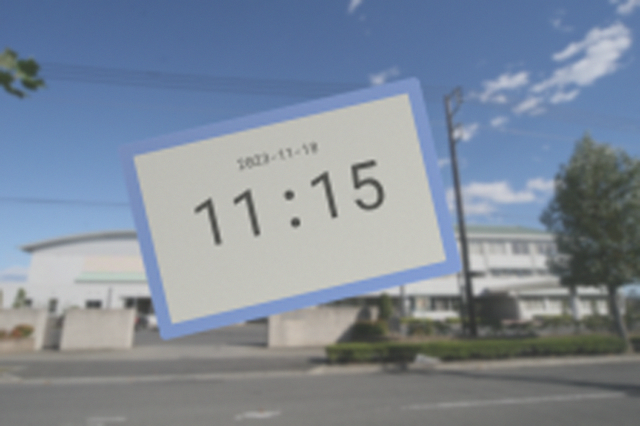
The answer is 11:15
